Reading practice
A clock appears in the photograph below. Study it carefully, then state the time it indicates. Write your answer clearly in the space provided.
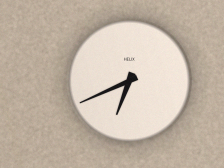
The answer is 6:41
